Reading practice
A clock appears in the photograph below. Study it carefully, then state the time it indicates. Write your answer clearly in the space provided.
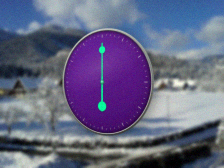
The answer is 6:00
